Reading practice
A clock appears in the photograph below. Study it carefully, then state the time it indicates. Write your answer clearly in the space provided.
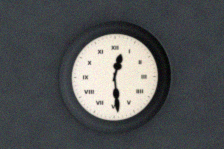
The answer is 12:29
